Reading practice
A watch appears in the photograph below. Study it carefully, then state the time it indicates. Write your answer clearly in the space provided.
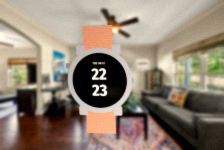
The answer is 22:23
